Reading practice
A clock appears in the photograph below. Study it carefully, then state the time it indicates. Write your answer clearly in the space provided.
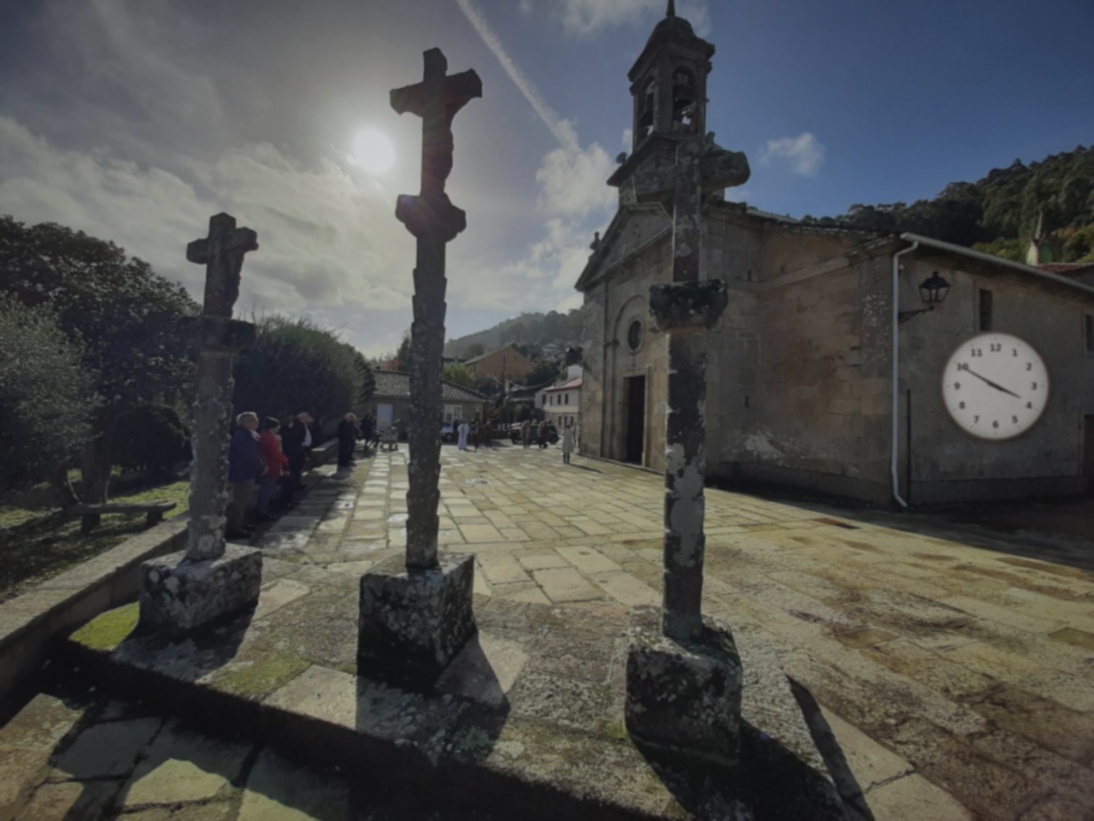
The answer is 3:50
